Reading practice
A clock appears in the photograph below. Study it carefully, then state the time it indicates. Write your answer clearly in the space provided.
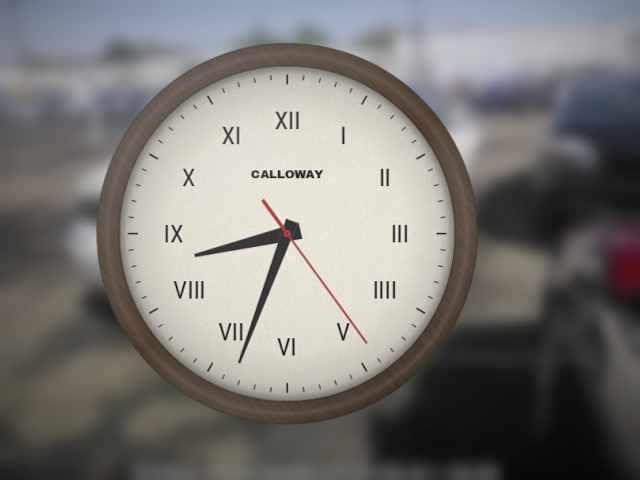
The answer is 8:33:24
